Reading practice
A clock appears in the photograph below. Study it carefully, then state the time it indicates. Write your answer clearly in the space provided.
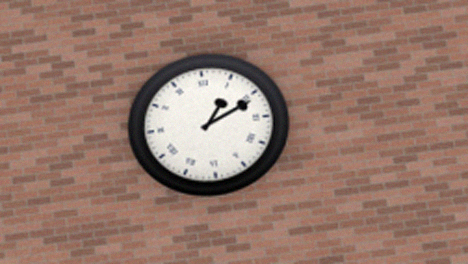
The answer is 1:11
